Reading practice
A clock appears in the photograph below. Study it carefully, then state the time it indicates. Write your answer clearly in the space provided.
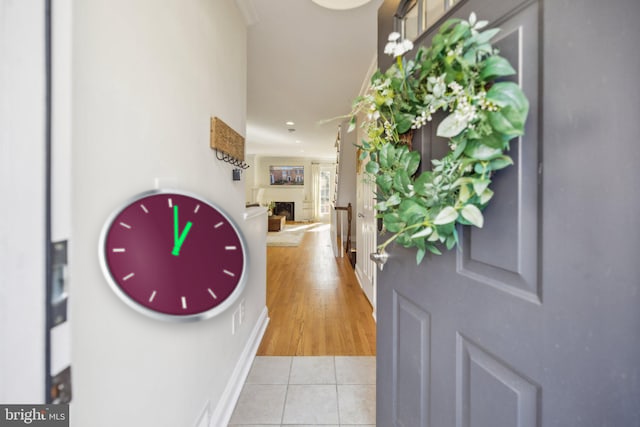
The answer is 1:01
